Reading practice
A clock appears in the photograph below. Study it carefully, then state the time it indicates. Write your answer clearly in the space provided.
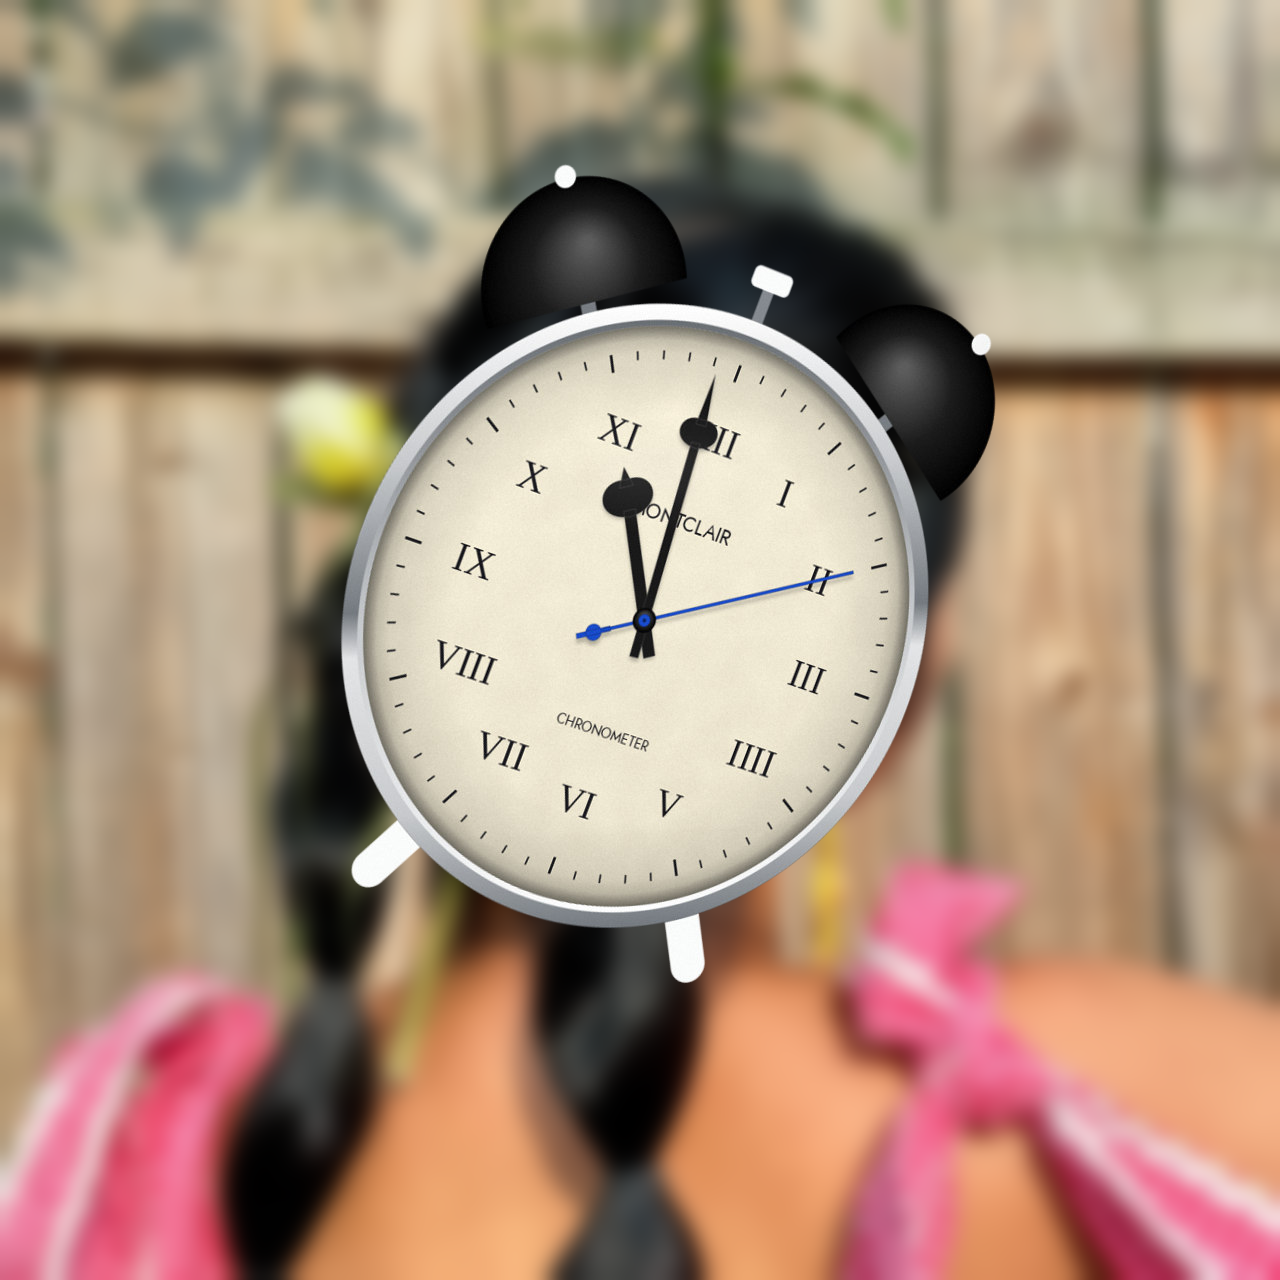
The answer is 10:59:10
